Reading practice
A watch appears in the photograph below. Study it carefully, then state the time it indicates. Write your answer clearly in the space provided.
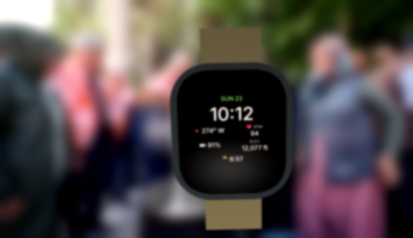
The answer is 10:12
